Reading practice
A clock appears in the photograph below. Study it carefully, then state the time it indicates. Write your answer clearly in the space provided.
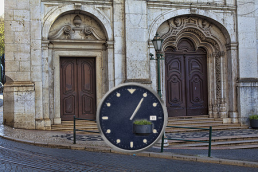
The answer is 1:05
